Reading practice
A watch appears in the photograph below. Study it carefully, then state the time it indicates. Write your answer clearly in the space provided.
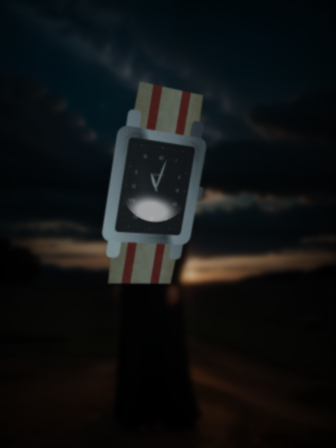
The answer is 11:02
